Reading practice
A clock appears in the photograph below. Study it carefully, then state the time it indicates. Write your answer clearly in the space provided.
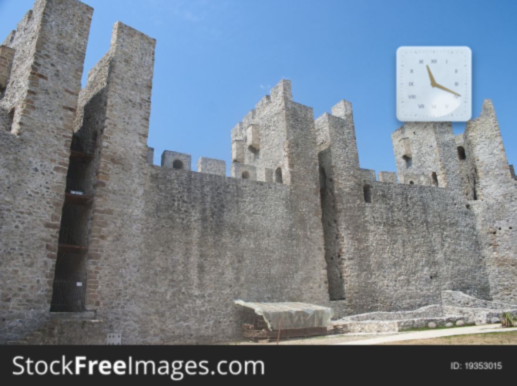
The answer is 11:19
